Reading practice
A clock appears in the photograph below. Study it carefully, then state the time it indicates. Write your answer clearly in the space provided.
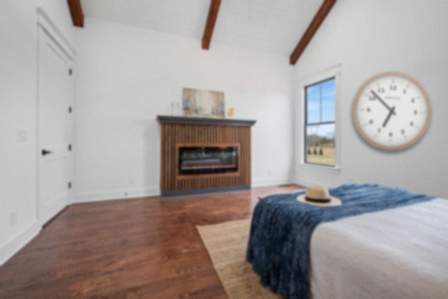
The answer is 6:52
